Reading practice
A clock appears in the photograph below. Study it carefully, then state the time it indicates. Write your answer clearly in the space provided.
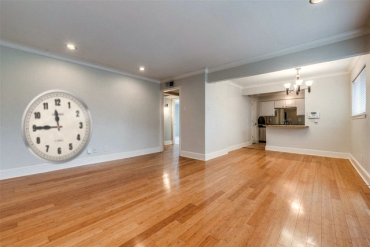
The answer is 11:45
